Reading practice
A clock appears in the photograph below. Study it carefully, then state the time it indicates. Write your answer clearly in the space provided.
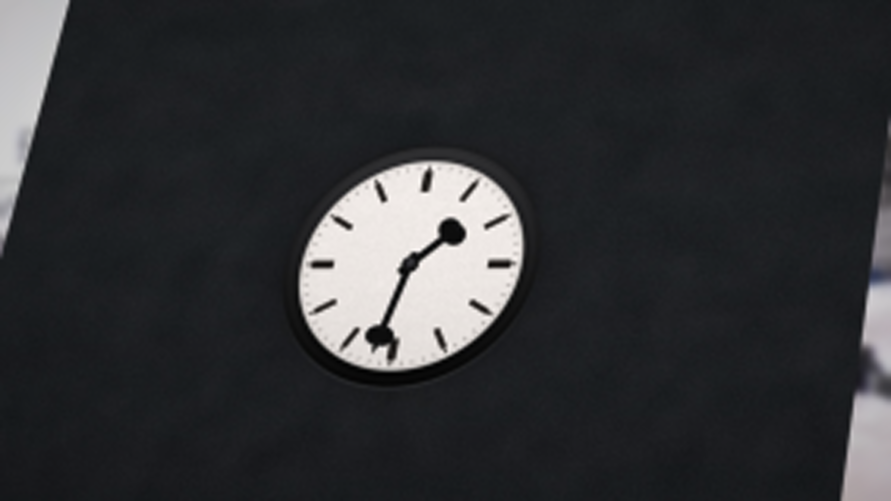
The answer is 1:32
